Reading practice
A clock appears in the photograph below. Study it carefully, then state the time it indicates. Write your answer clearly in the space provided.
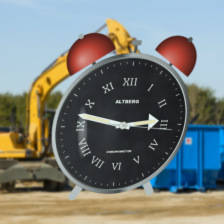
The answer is 2:47:16
